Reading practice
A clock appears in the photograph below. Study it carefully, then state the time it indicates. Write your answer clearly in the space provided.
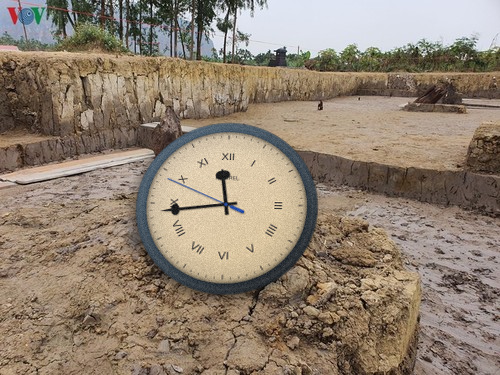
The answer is 11:43:49
